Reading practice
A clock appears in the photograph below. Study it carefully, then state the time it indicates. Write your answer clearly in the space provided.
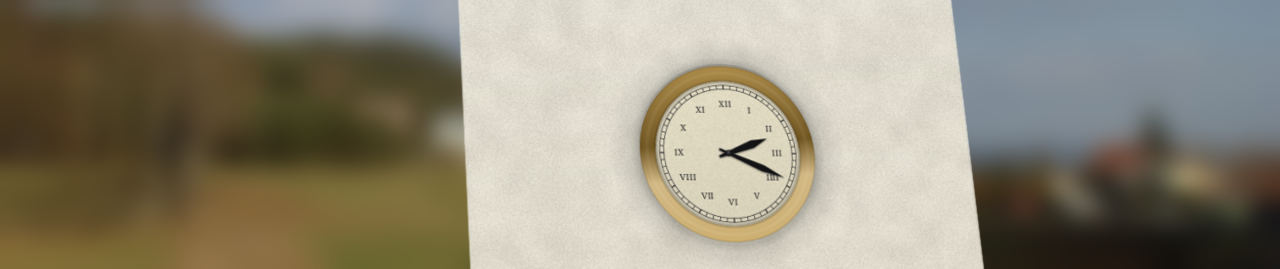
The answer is 2:19
